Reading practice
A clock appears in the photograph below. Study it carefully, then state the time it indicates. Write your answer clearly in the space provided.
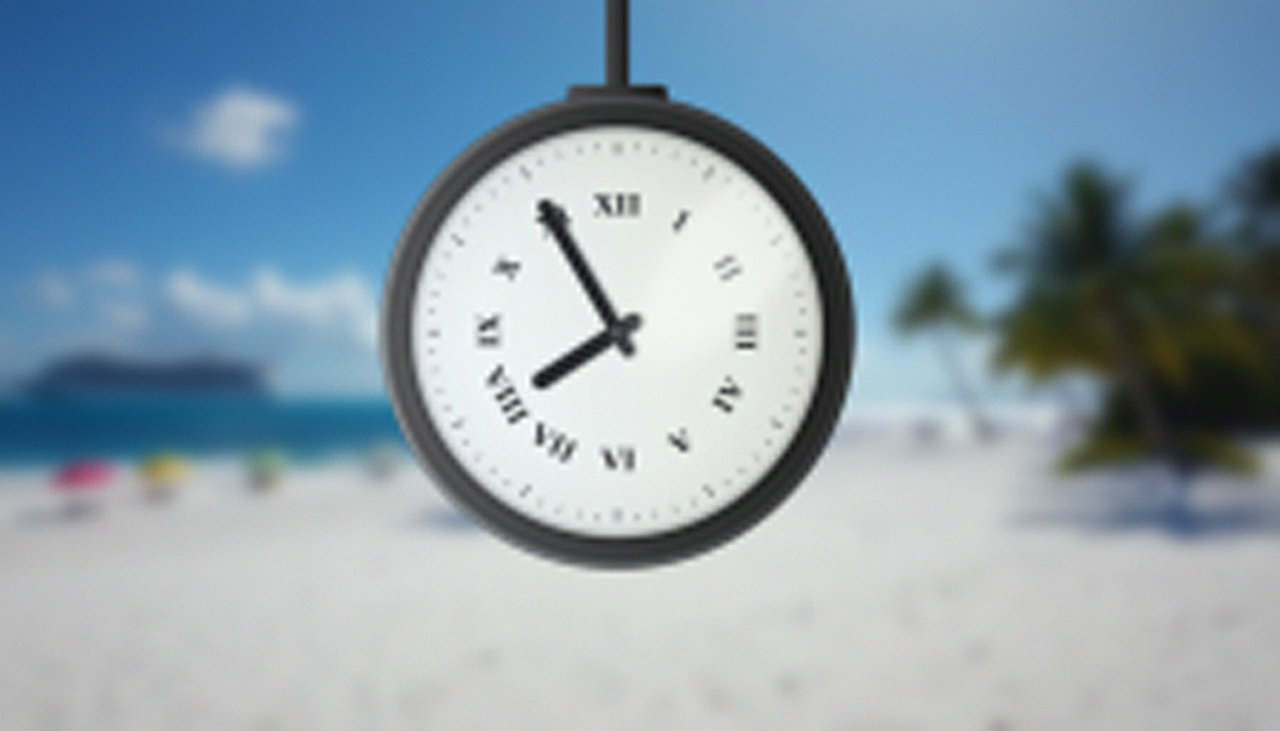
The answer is 7:55
